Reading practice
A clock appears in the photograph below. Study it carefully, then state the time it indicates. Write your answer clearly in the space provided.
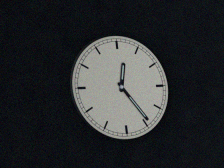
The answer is 12:24
